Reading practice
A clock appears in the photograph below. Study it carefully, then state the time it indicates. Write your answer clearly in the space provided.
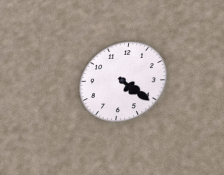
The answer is 4:21
